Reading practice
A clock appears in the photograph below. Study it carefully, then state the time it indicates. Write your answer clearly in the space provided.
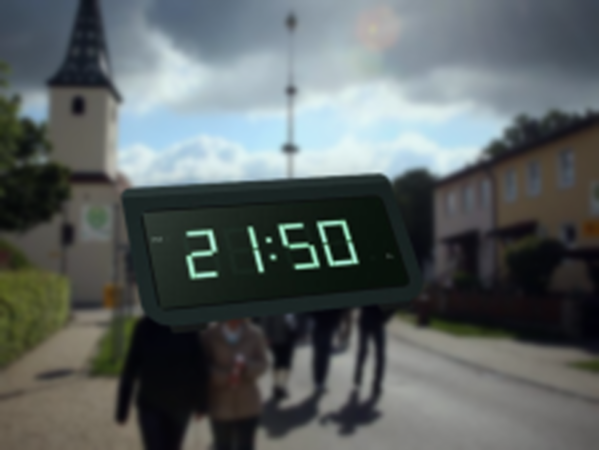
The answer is 21:50
